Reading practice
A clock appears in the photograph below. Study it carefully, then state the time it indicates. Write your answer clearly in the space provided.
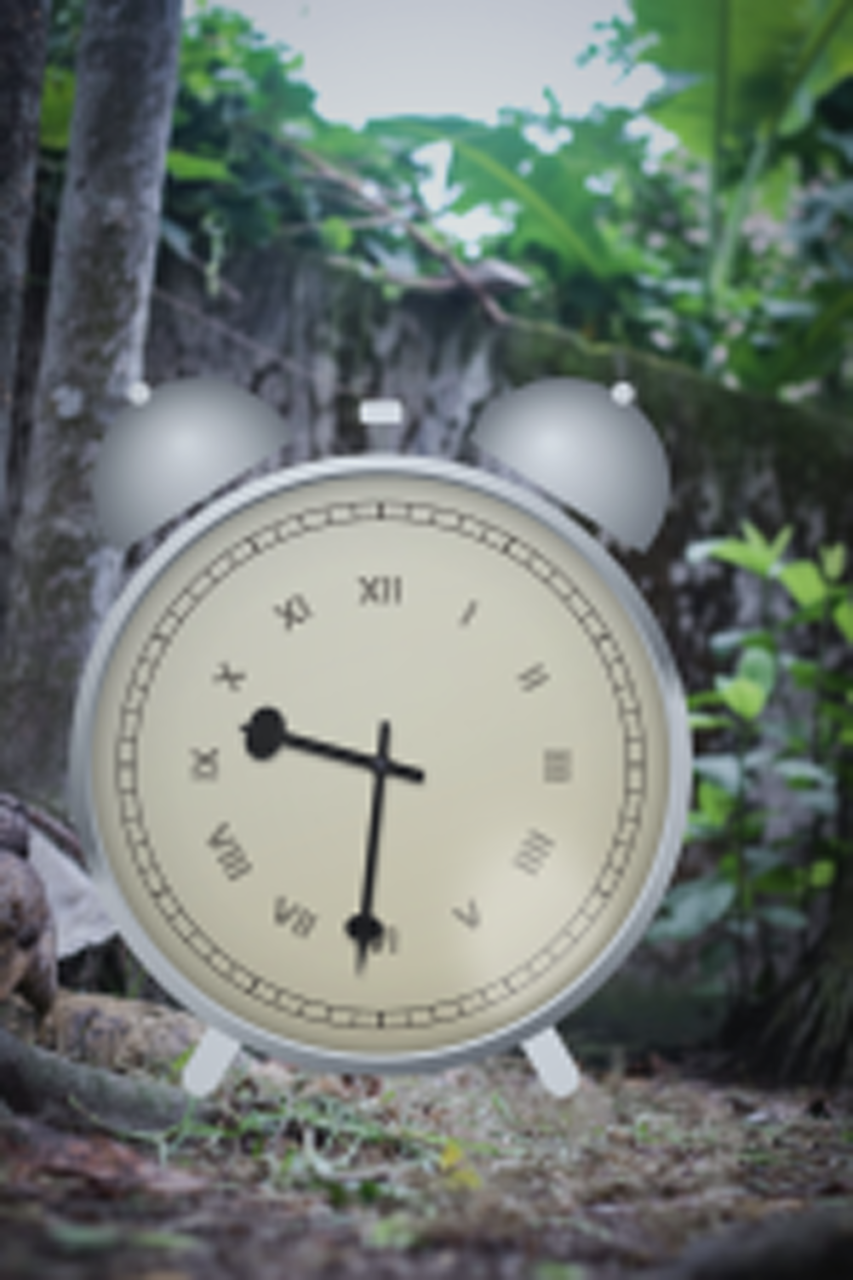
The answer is 9:31
